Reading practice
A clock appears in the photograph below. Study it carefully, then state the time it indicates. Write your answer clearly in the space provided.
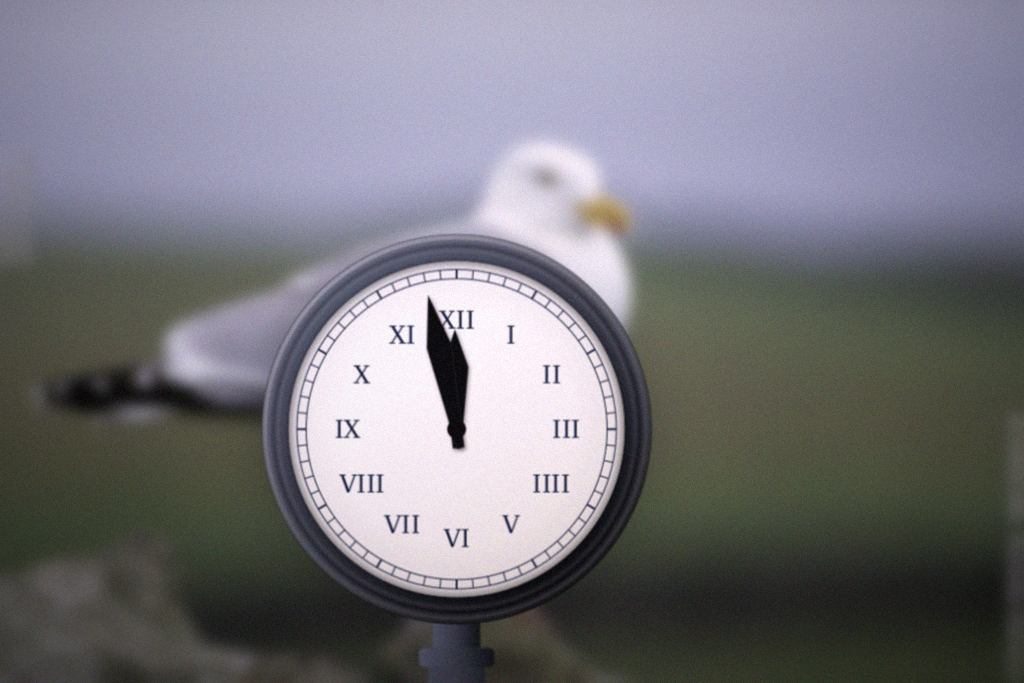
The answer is 11:58
